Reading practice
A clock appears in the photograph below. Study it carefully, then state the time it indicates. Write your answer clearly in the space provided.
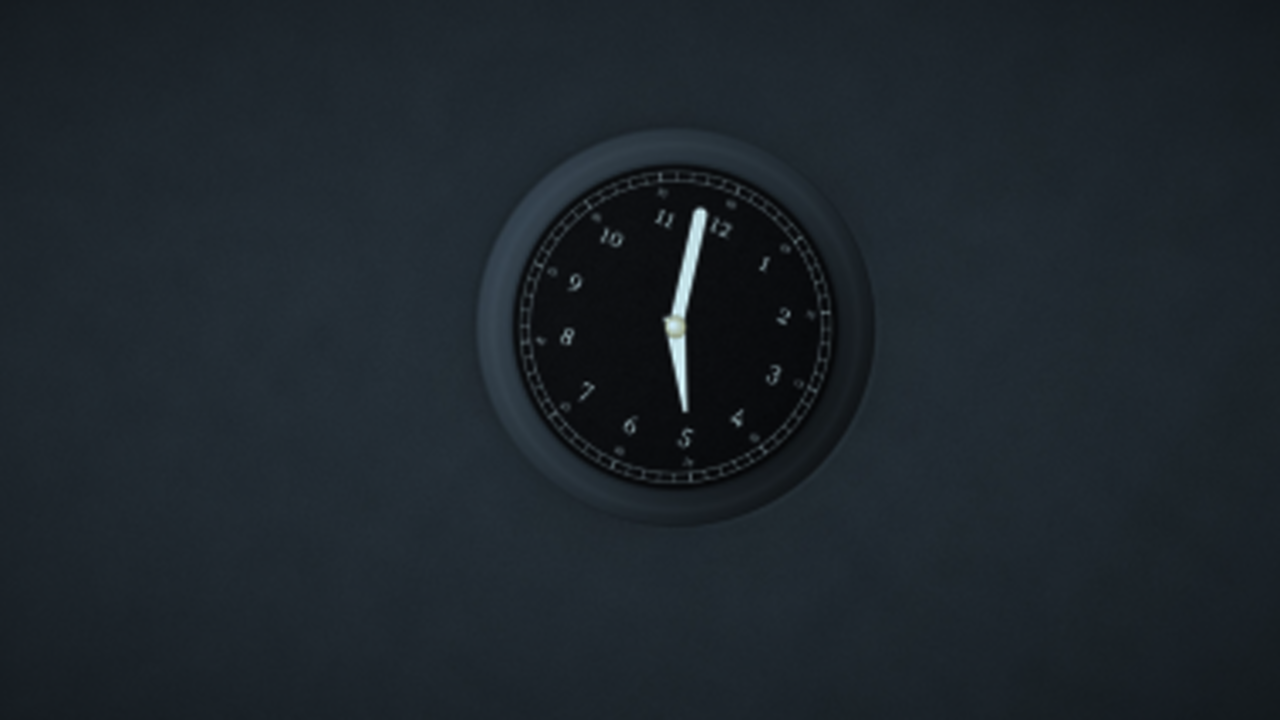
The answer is 4:58
